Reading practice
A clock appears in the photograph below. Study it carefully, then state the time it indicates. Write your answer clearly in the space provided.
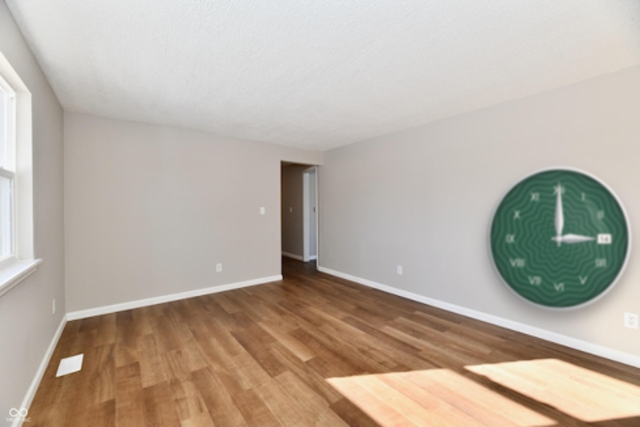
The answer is 3:00
